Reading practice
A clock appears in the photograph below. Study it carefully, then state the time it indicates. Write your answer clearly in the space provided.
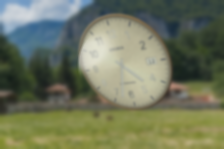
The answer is 4:33
